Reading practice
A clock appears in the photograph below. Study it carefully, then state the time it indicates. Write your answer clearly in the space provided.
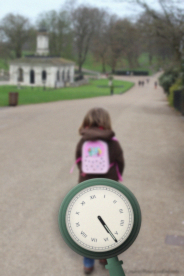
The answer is 5:27
